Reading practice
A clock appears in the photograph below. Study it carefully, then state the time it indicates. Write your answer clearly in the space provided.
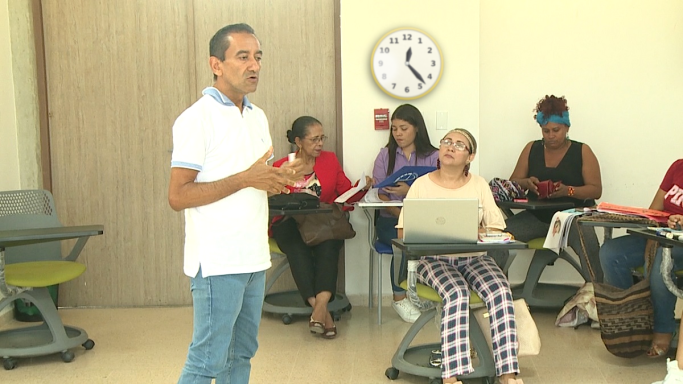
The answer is 12:23
